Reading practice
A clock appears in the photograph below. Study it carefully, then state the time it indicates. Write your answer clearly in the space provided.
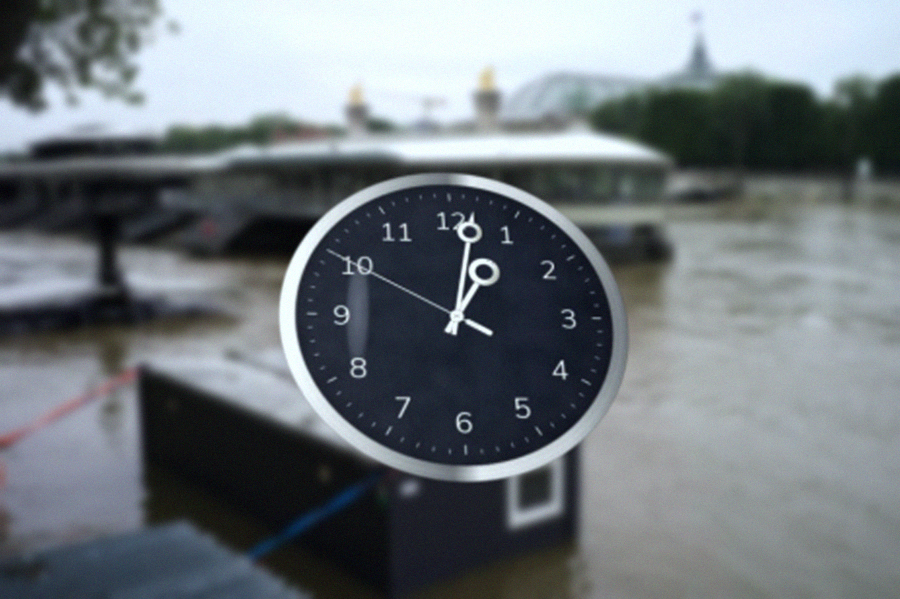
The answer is 1:01:50
